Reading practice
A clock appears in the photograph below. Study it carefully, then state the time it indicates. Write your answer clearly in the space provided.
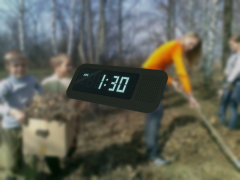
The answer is 1:30
